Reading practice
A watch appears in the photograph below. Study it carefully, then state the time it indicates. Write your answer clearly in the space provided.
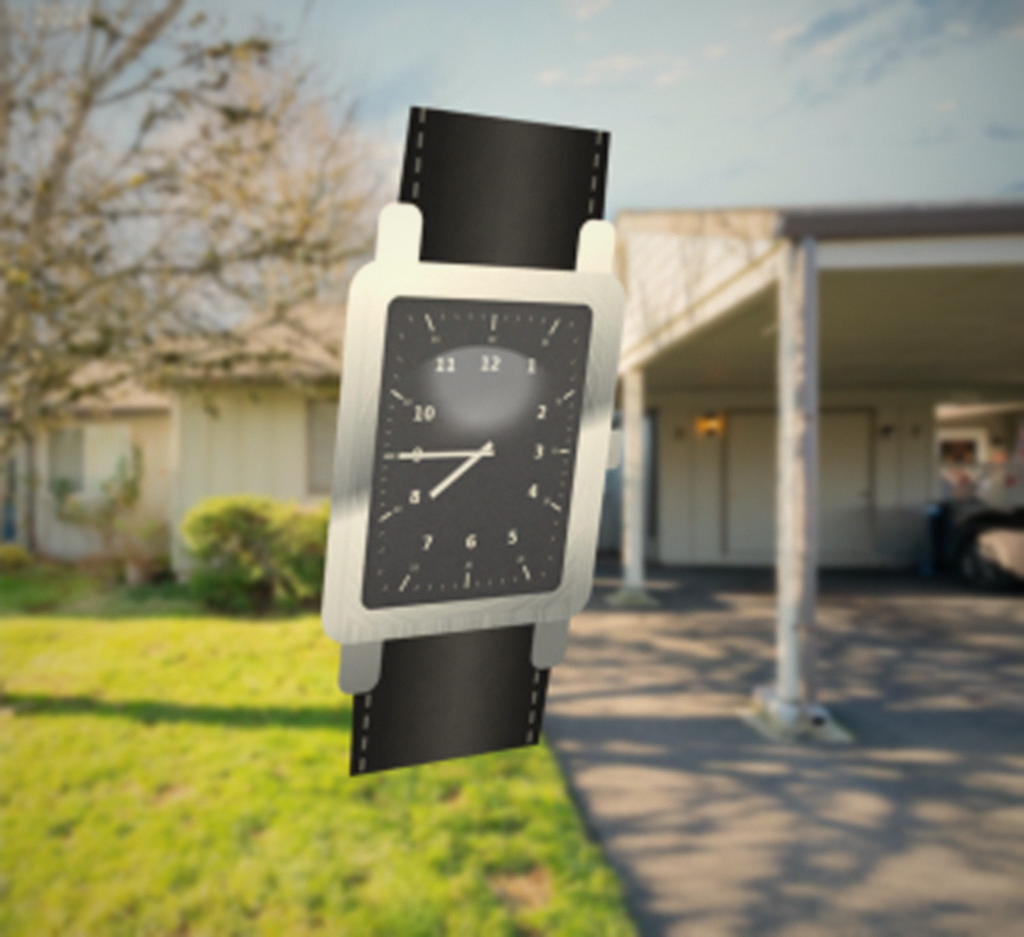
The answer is 7:45
